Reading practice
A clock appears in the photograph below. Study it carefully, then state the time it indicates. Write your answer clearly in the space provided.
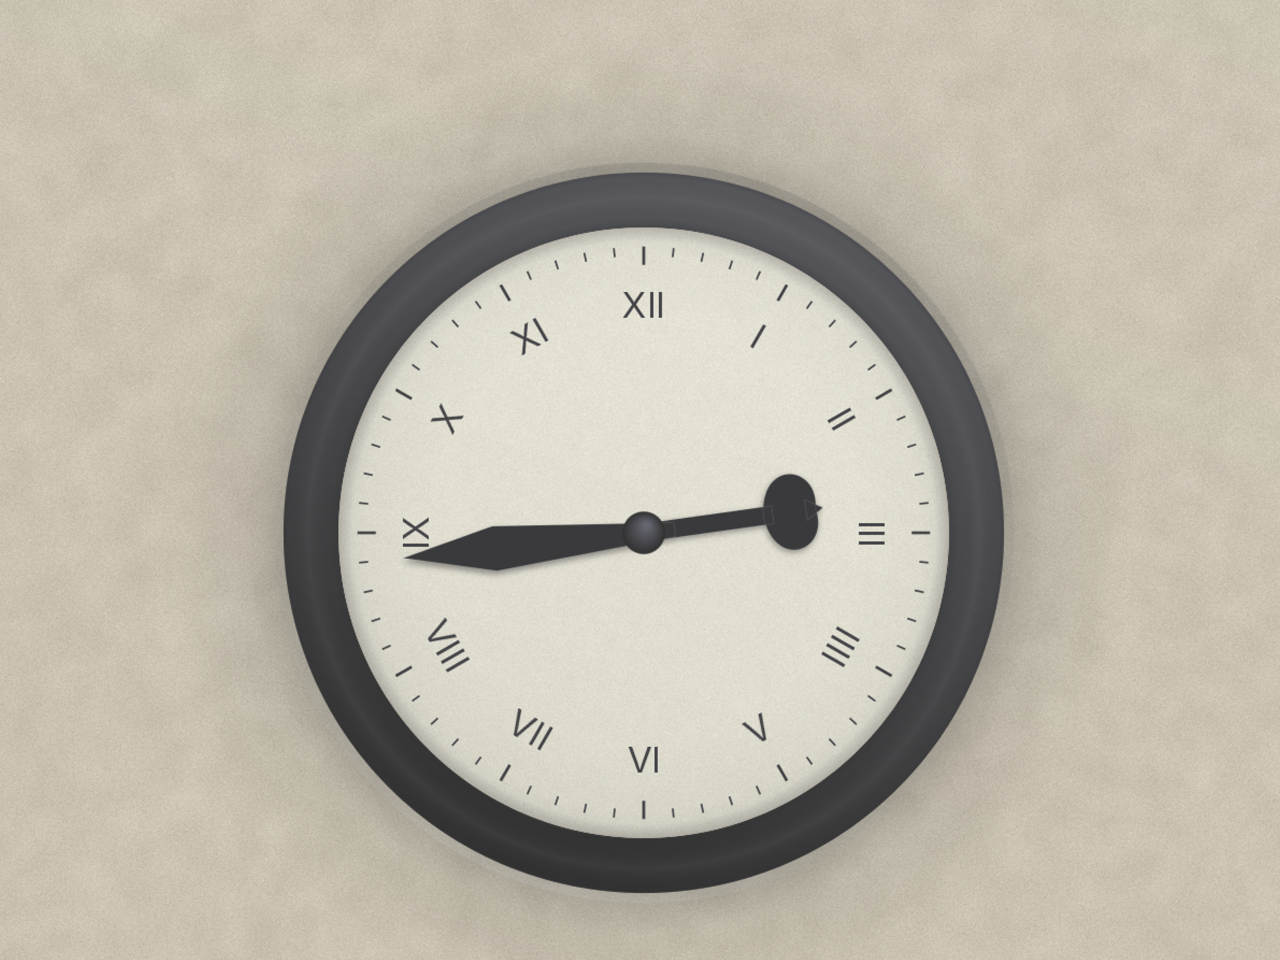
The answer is 2:44
